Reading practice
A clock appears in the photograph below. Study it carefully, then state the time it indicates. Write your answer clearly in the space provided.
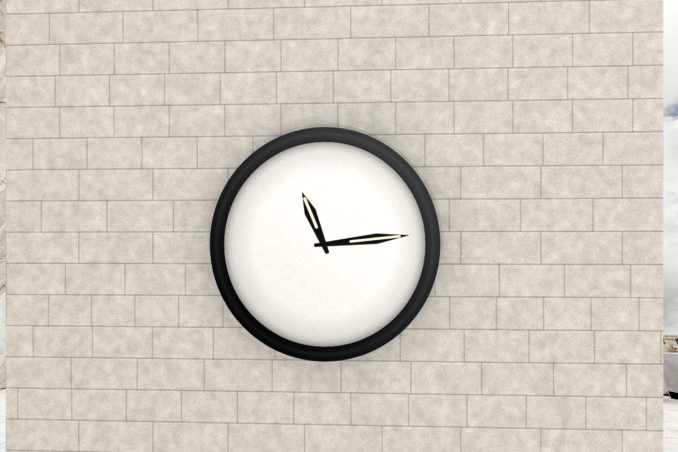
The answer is 11:14
